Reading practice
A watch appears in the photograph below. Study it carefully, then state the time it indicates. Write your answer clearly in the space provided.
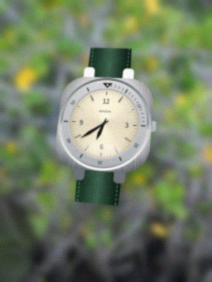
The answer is 6:39
